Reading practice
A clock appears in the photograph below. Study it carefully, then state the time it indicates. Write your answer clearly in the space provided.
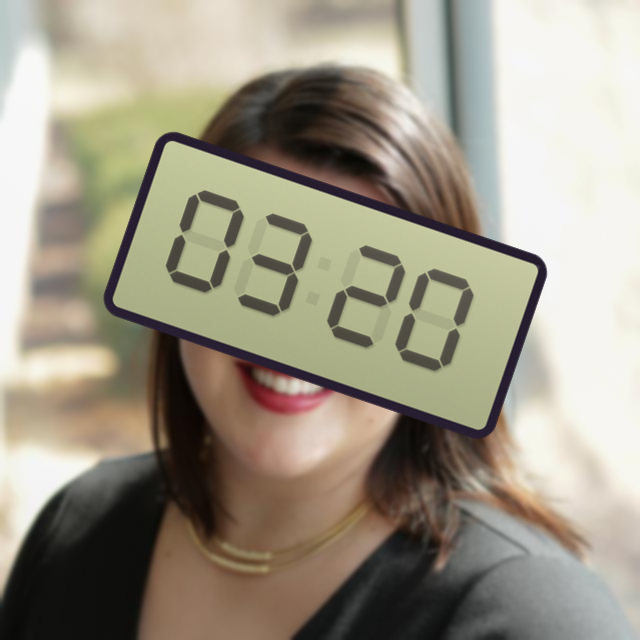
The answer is 3:20
